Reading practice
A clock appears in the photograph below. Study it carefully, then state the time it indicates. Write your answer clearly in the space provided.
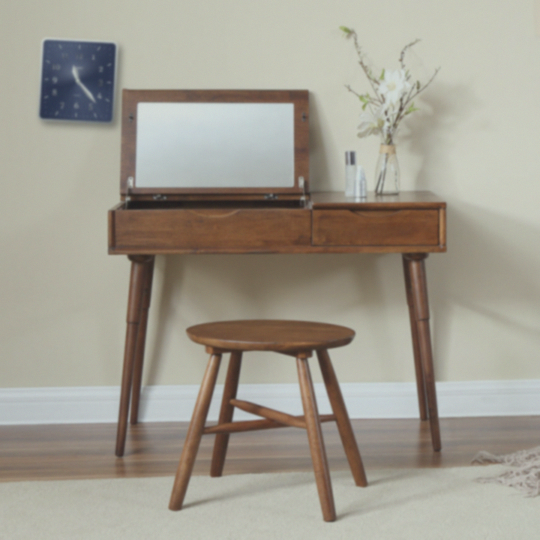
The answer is 11:23
